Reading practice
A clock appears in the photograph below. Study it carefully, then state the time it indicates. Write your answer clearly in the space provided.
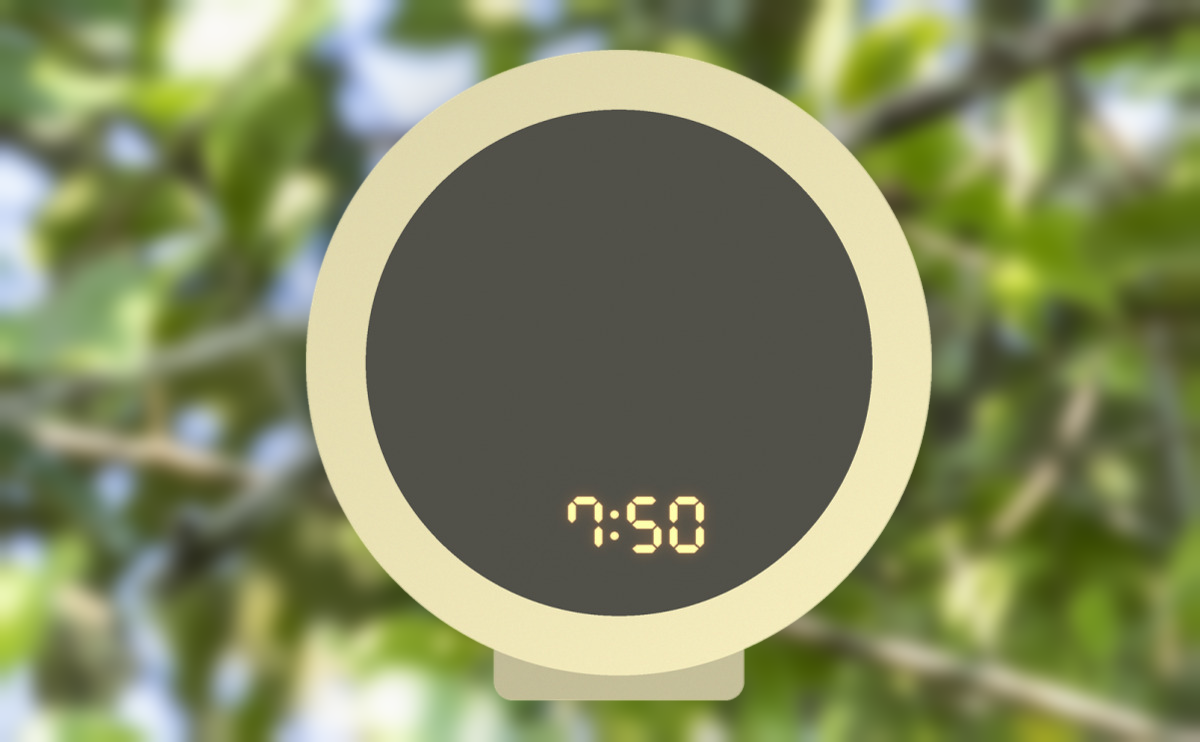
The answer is 7:50
